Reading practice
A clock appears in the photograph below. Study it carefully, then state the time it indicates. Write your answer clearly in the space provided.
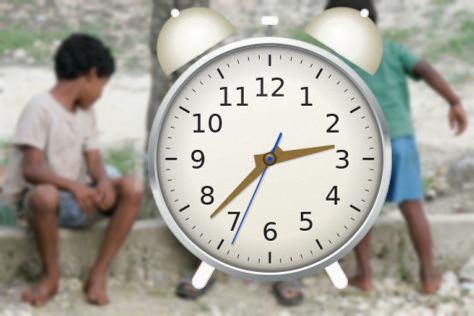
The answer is 2:37:34
